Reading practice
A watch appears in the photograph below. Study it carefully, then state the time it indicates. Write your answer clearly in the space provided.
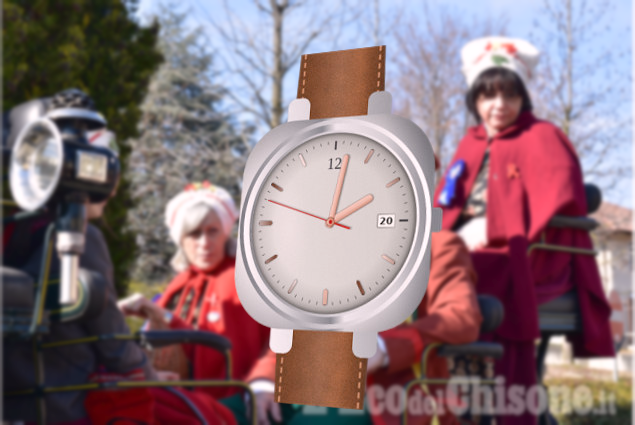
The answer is 2:01:48
